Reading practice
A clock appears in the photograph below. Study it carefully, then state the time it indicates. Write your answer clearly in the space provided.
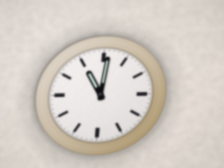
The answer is 11:01
